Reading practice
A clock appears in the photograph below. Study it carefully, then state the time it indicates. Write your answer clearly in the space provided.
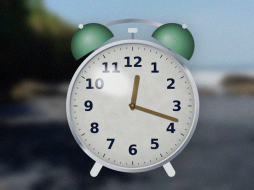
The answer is 12:18
